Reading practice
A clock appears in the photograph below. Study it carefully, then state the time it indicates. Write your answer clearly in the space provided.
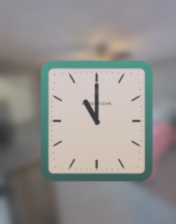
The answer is 11:00
